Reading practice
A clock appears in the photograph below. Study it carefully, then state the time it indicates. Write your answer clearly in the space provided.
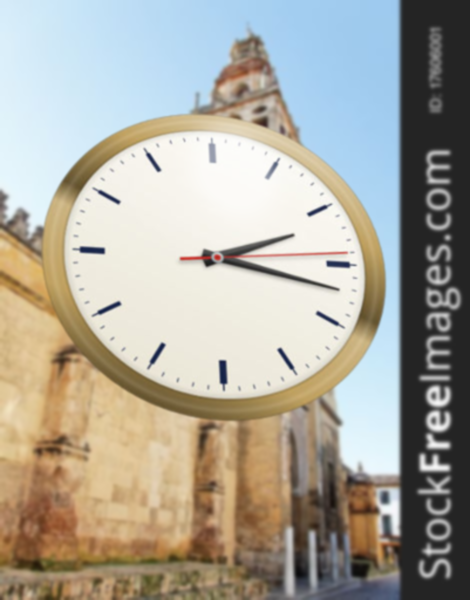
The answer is 2:17:14
